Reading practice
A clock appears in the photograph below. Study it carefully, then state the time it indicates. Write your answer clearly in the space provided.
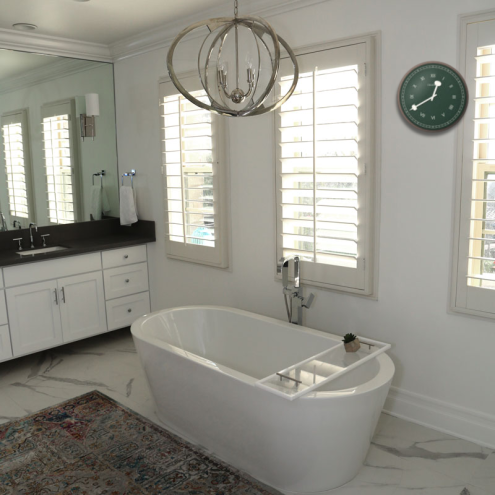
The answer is 12:40
